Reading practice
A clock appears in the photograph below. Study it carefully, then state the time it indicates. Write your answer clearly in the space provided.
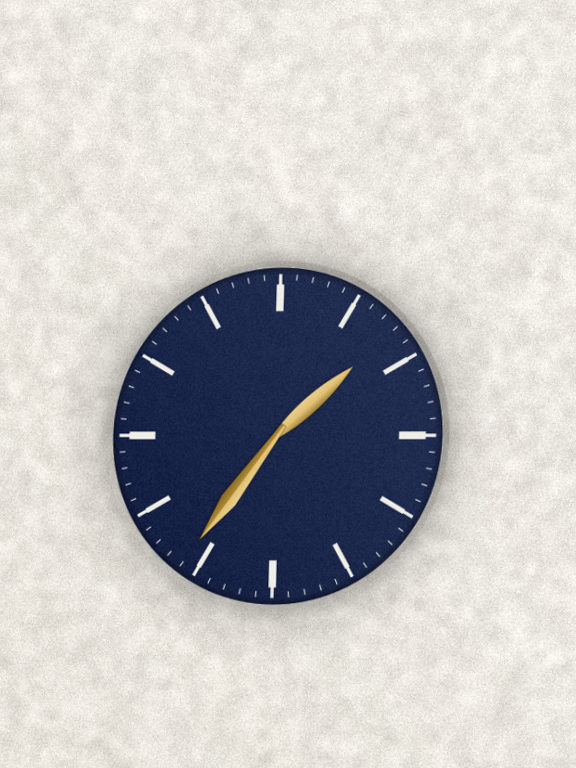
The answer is 1:36
